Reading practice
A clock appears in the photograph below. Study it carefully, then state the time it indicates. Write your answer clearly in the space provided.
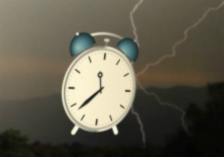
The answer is 11:38
